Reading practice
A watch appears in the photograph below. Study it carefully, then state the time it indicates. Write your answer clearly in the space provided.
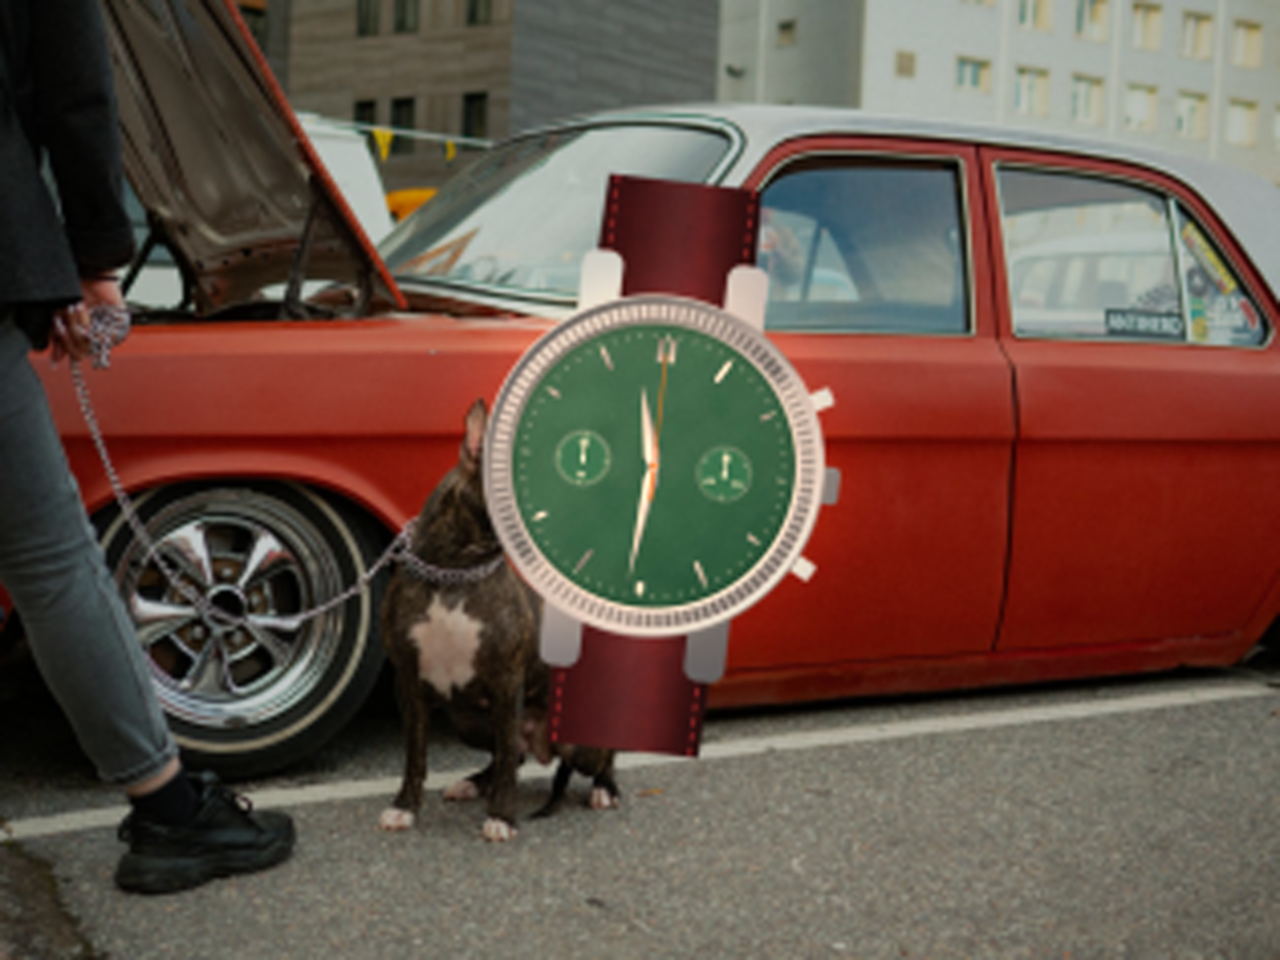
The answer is 11:31
